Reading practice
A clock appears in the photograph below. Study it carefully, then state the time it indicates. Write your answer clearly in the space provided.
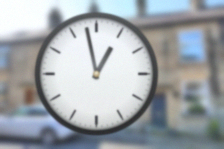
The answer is 12:58
